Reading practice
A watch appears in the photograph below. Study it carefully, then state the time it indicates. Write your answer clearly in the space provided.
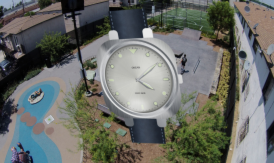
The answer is 4:09
